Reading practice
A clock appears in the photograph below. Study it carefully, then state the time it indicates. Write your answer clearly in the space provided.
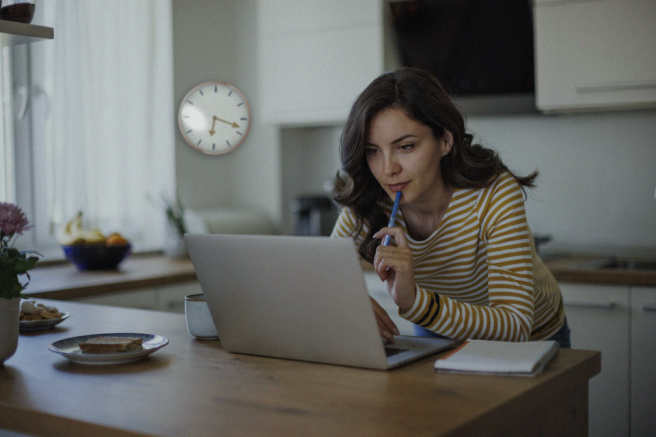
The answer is 6:18
